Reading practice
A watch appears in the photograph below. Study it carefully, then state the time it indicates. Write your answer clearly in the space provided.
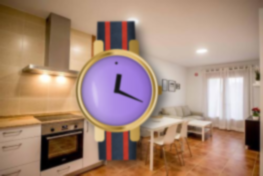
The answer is 12:19
